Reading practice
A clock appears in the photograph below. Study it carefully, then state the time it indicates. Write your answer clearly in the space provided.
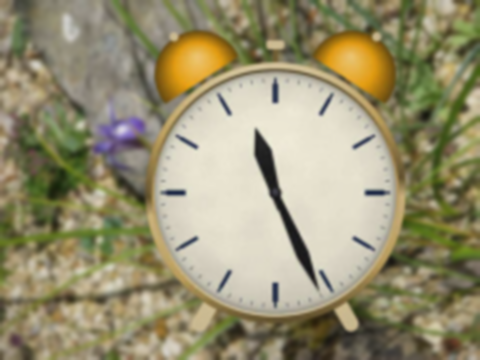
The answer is 11:26
